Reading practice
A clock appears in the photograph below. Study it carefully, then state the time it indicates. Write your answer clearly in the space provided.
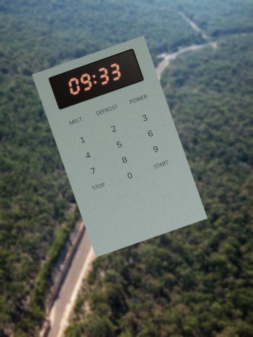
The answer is 9:33
